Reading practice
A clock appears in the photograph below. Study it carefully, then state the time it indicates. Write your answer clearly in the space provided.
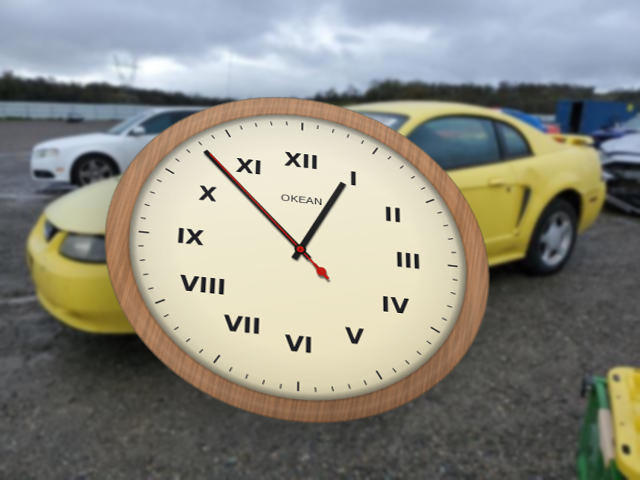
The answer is 12:52:53
